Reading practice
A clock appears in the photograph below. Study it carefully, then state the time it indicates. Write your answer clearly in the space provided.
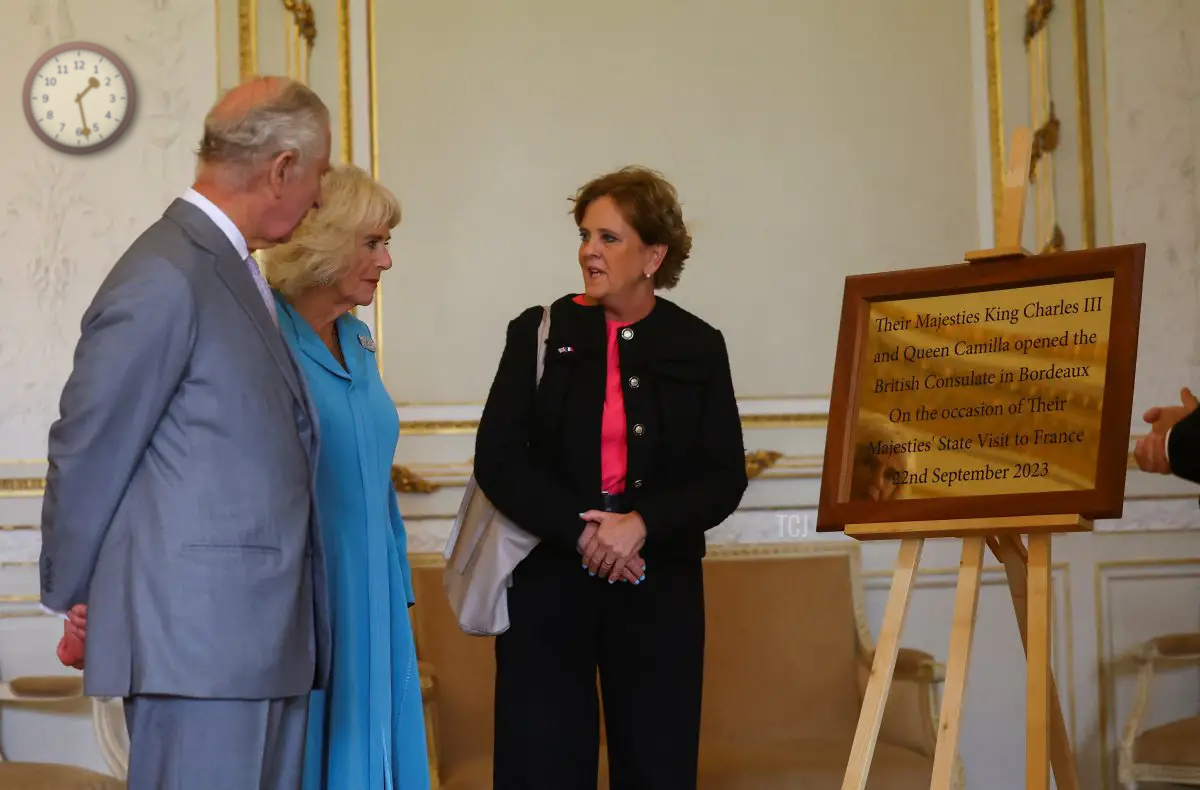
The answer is 1:28
